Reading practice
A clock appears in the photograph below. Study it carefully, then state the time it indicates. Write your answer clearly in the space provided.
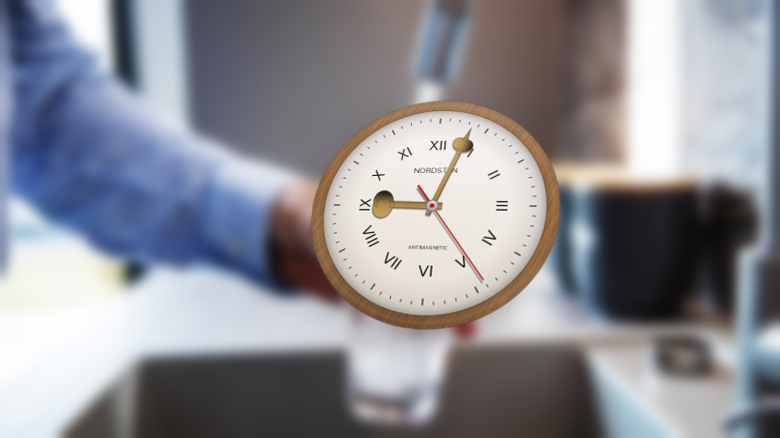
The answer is 9:03:24
